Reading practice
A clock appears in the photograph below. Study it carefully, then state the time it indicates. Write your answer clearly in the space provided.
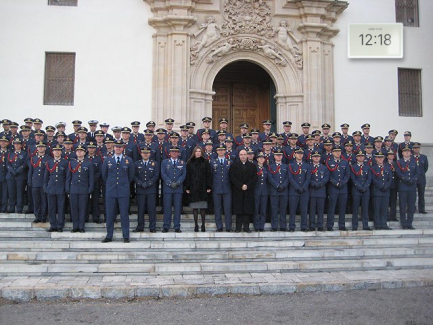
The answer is 12:18
